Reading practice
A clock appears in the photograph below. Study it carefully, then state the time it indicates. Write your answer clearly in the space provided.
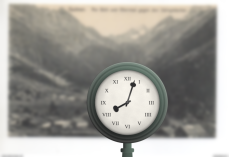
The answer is 8:03
